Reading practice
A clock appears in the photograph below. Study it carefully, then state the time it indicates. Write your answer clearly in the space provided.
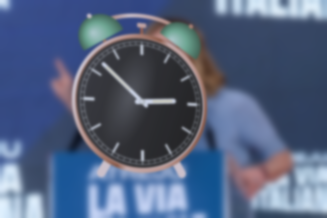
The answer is 2:52
